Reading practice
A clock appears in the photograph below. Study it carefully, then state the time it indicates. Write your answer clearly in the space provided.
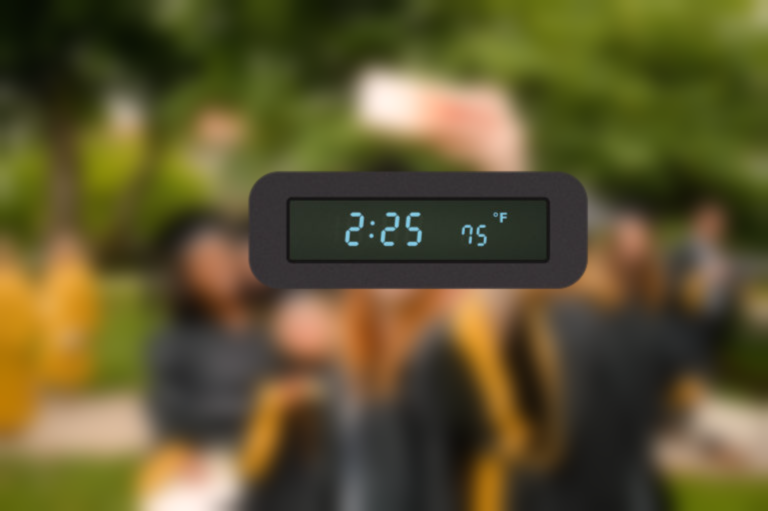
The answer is 2:25
